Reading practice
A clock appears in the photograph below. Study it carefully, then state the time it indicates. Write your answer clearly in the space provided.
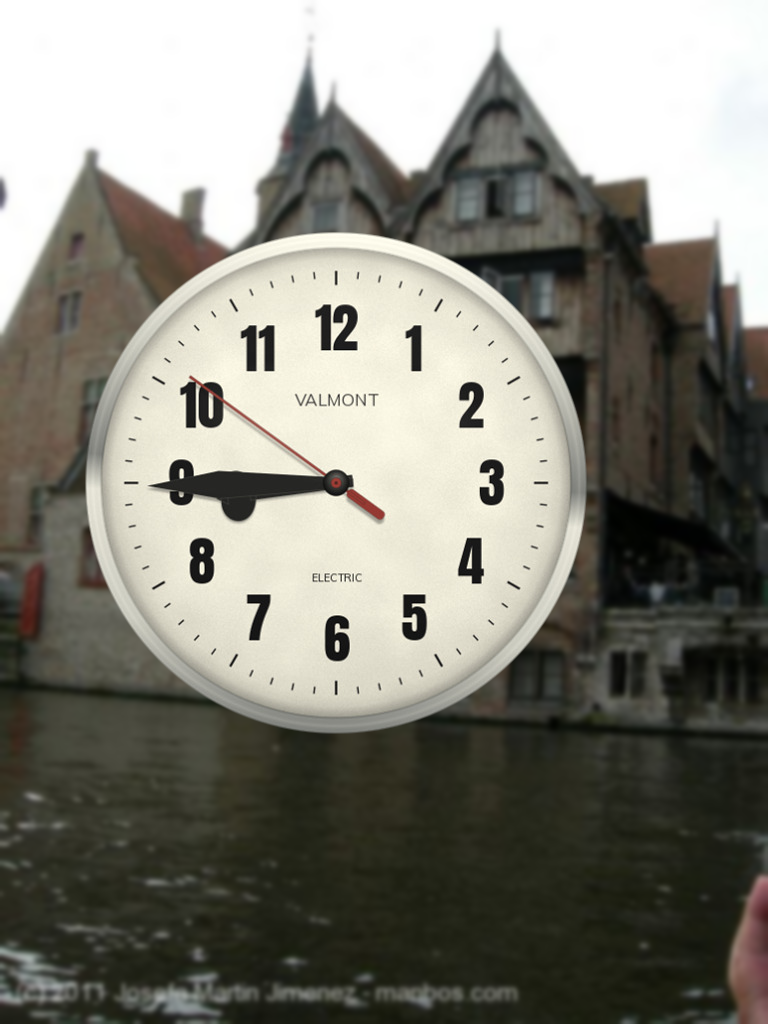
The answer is 8:44:51
